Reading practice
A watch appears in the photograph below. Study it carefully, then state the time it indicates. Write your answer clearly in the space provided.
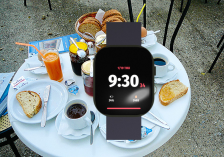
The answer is 9:30
